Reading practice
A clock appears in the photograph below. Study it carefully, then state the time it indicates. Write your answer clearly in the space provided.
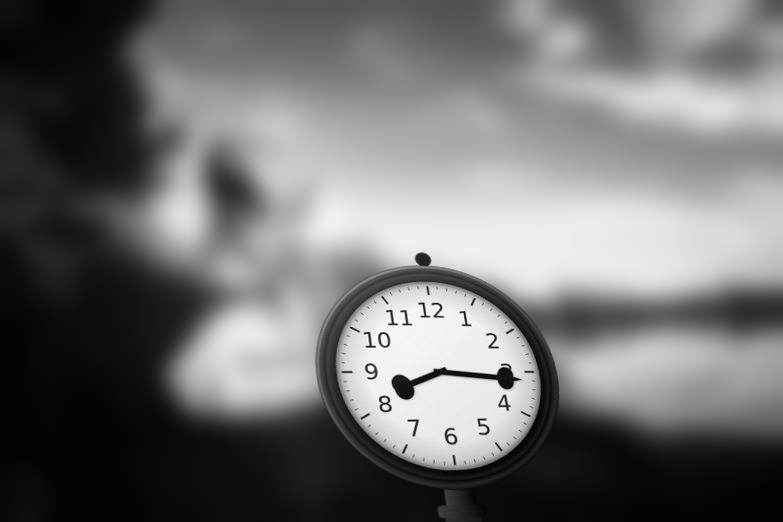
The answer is 8:16
